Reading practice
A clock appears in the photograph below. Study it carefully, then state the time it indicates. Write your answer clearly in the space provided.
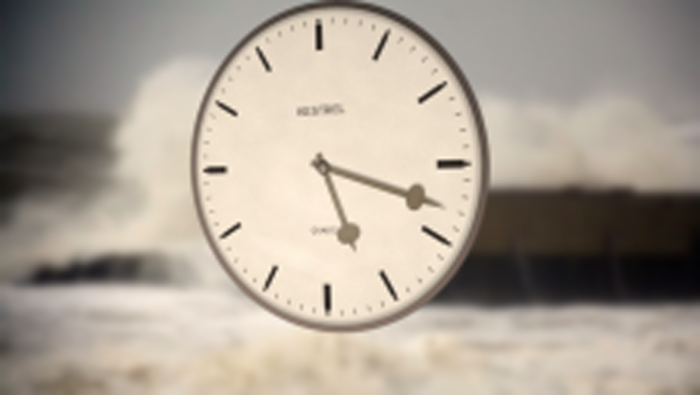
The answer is 5:18
